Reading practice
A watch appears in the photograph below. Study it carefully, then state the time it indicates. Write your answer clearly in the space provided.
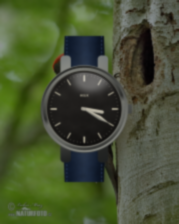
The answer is 3:20
